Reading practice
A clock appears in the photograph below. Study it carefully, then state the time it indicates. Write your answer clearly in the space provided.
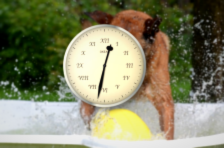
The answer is 12:32
